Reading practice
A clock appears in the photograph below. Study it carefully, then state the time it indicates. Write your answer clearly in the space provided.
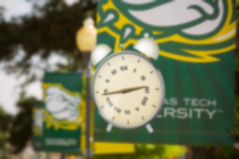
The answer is 2:44
